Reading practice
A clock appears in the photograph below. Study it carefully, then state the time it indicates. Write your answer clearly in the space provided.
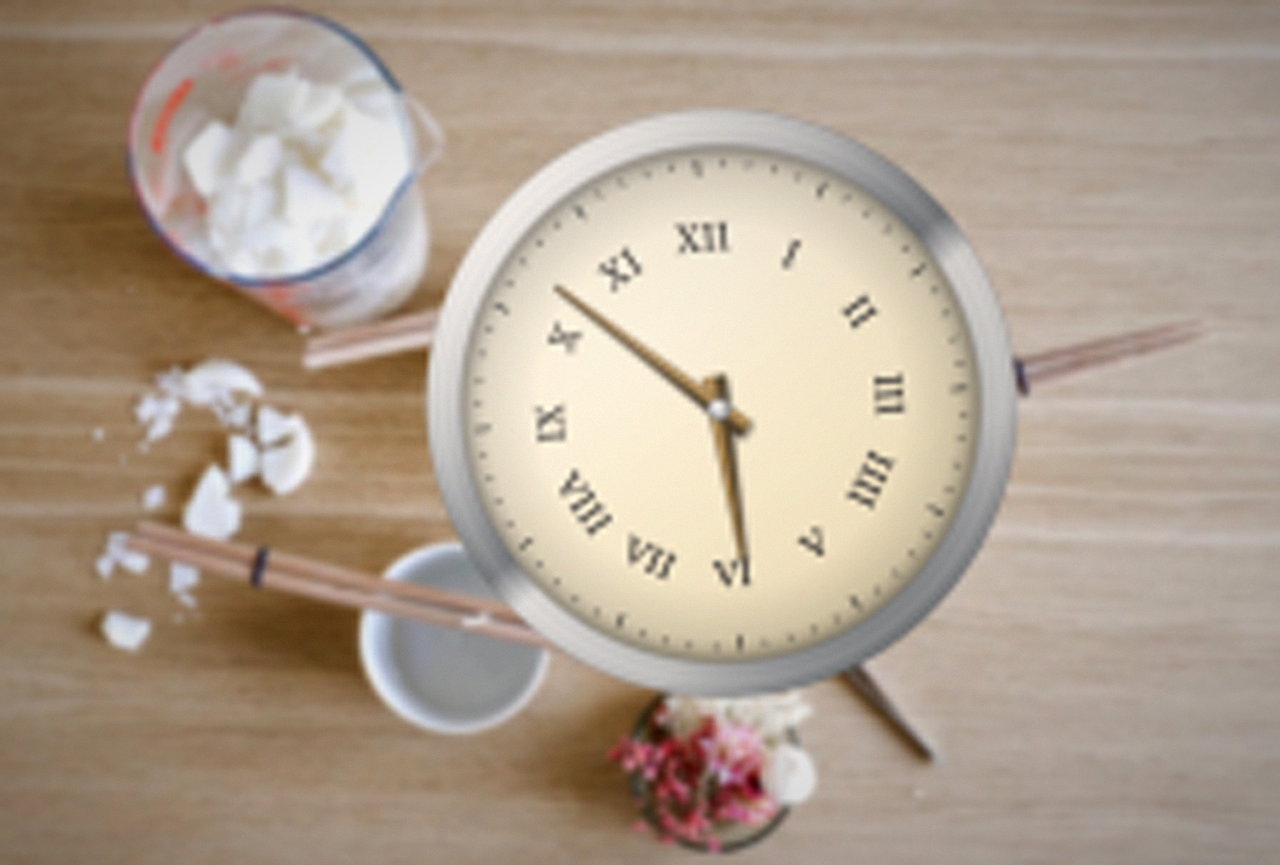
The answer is 5:52
